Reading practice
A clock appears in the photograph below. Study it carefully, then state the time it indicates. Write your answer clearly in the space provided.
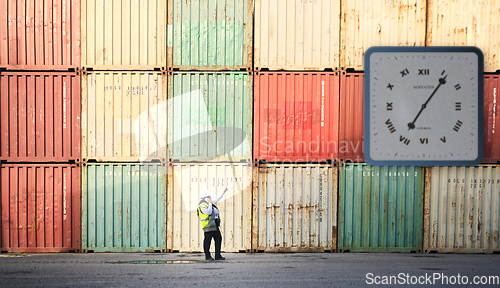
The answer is 7:06
